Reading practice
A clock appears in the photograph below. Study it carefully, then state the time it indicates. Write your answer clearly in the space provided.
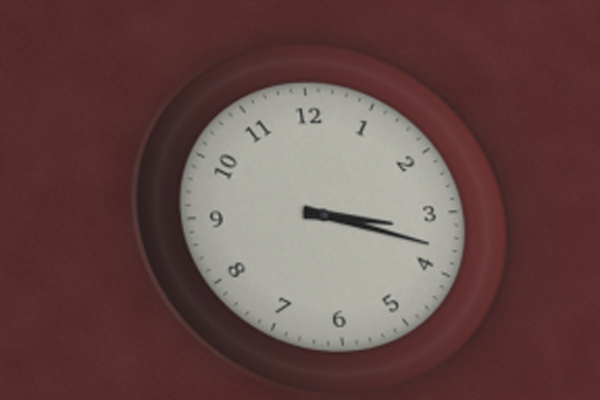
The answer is 3:18
